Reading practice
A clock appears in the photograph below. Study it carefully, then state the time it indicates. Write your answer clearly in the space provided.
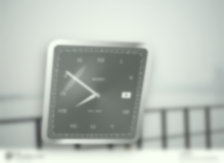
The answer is 7:51
